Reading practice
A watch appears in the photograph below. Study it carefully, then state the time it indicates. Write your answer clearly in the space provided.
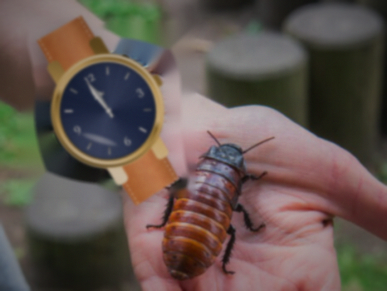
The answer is 11:59
